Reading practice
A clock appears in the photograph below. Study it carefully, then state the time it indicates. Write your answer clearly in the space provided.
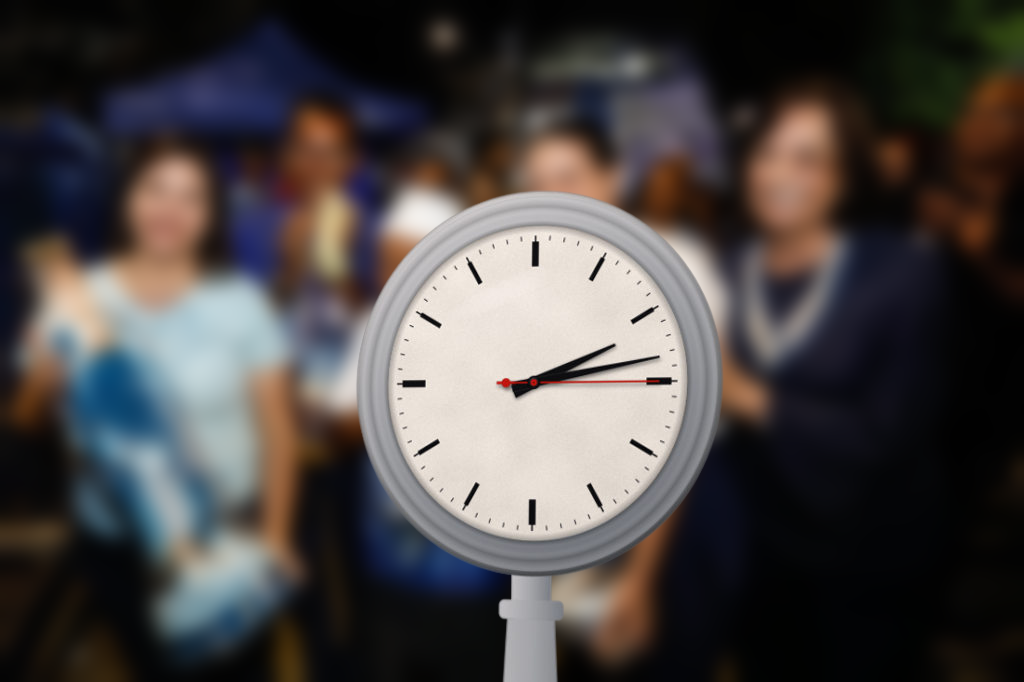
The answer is 2:13:15
